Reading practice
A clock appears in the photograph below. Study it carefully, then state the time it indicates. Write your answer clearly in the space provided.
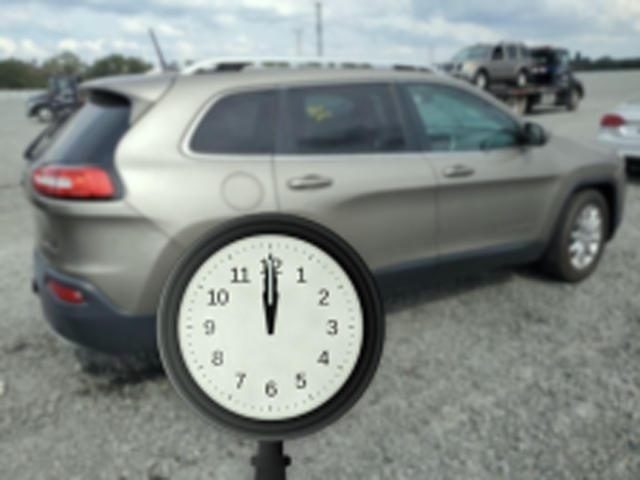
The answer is 12:00
